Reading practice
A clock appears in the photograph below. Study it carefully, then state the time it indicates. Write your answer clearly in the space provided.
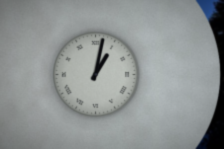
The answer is 1:02
